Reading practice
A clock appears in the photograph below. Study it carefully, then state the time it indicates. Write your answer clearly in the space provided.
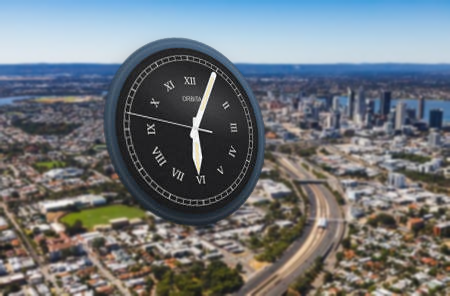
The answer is 6:04:47
